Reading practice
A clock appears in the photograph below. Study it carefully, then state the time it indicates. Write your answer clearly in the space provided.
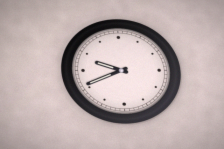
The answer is 9:41
